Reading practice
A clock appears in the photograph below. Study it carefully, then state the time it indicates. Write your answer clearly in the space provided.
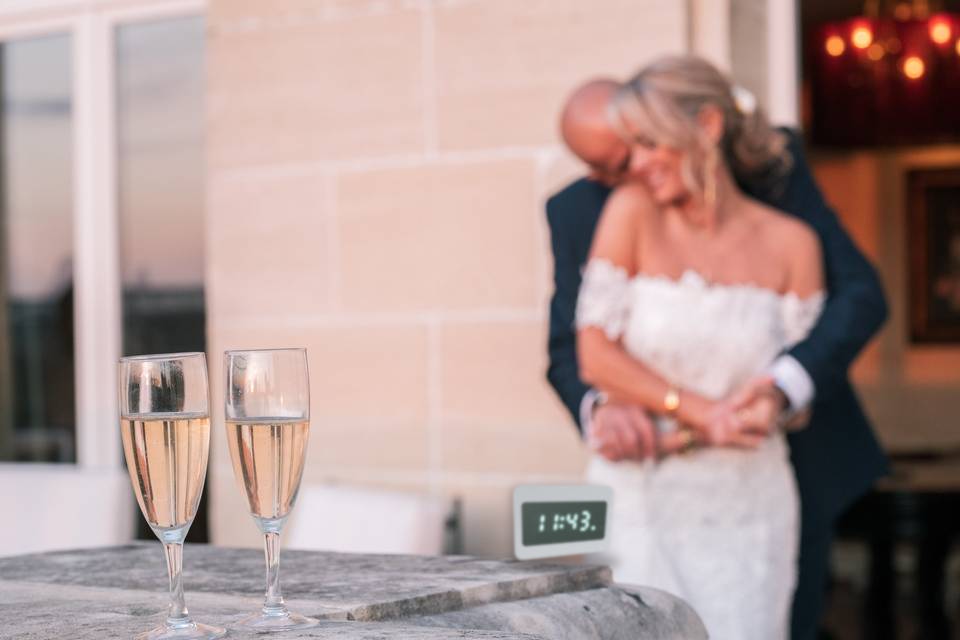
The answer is 11:43
